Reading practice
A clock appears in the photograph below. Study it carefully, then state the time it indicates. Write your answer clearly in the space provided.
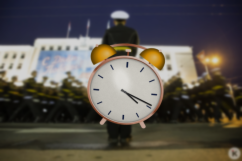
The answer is 4:19
